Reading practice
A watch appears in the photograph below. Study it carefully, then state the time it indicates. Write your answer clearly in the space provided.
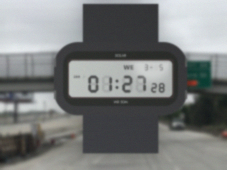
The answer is 1:27:28
